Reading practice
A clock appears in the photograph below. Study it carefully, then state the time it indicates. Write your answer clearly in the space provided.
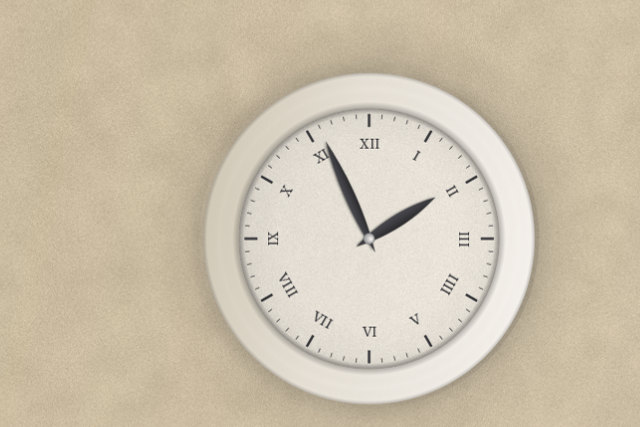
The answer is 1:56
